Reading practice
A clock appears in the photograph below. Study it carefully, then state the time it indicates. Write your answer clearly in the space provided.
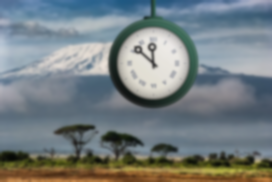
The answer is 11:52
